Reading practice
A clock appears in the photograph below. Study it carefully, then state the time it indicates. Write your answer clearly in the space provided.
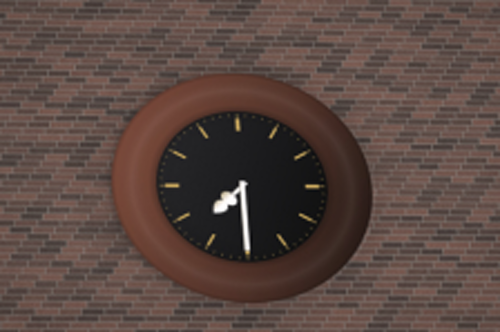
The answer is 7:30
